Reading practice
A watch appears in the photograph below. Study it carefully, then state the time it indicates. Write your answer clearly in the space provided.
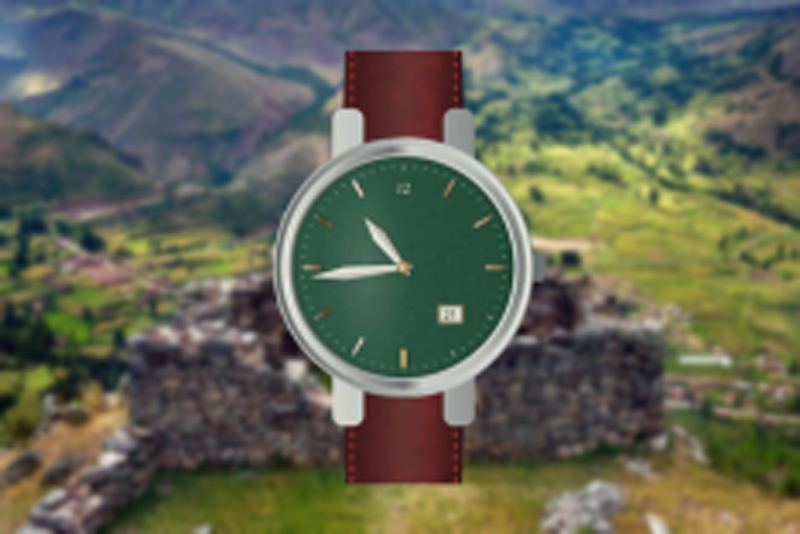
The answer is 10:44
